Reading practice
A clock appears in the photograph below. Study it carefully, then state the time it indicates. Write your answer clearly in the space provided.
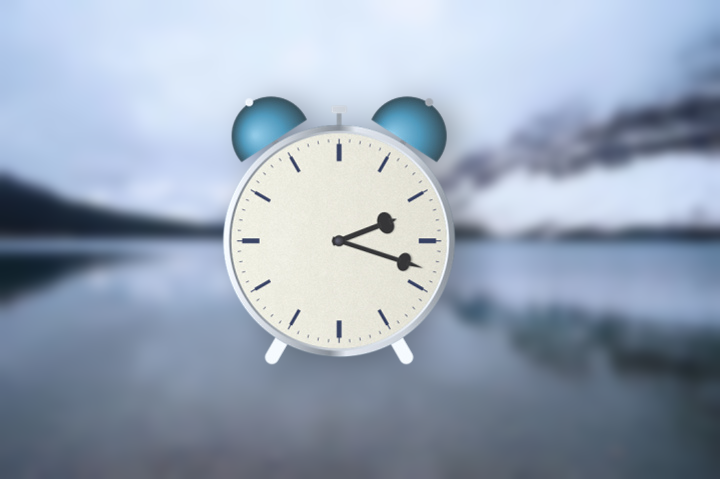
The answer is 2:18
